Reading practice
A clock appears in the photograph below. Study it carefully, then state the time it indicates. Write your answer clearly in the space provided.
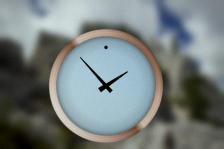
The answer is 1:53
